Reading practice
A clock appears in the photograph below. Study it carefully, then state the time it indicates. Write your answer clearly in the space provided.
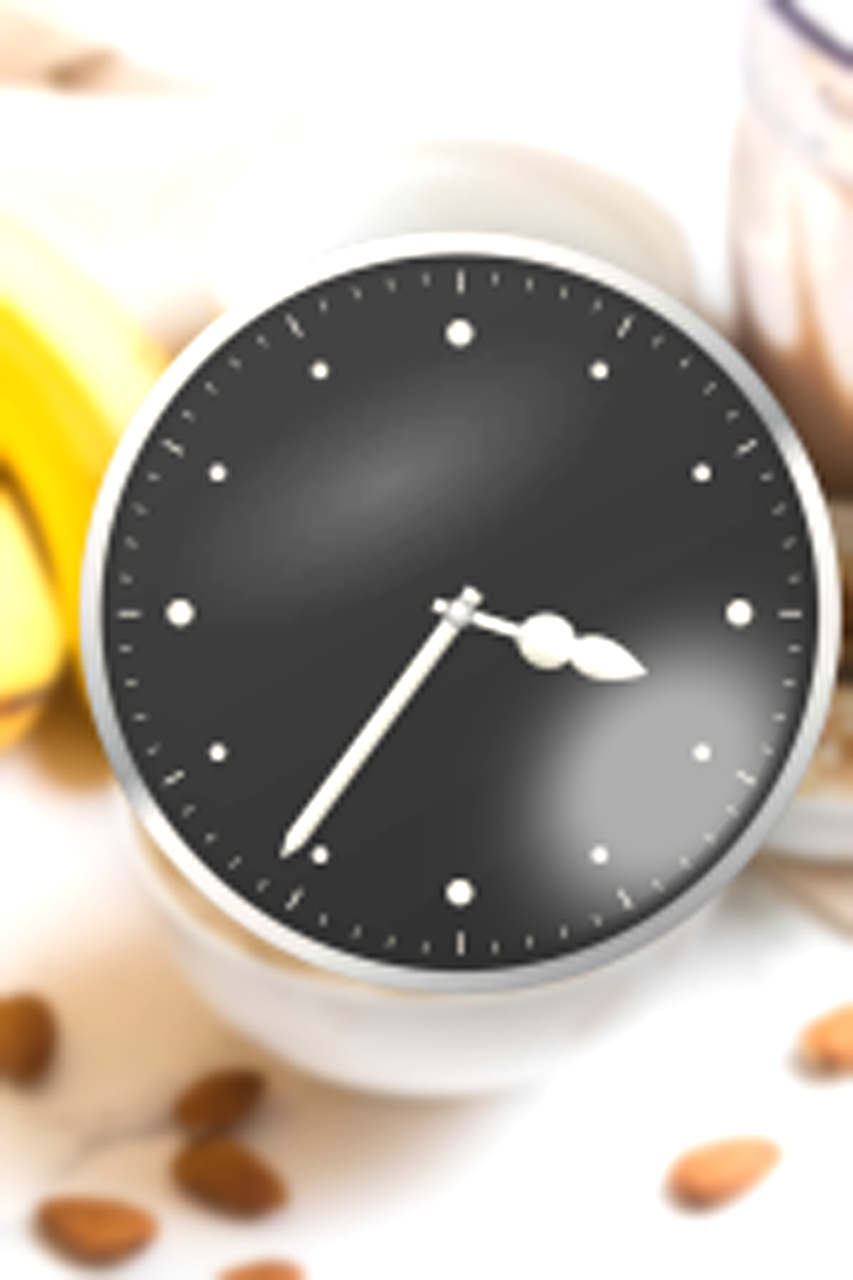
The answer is 3:36
